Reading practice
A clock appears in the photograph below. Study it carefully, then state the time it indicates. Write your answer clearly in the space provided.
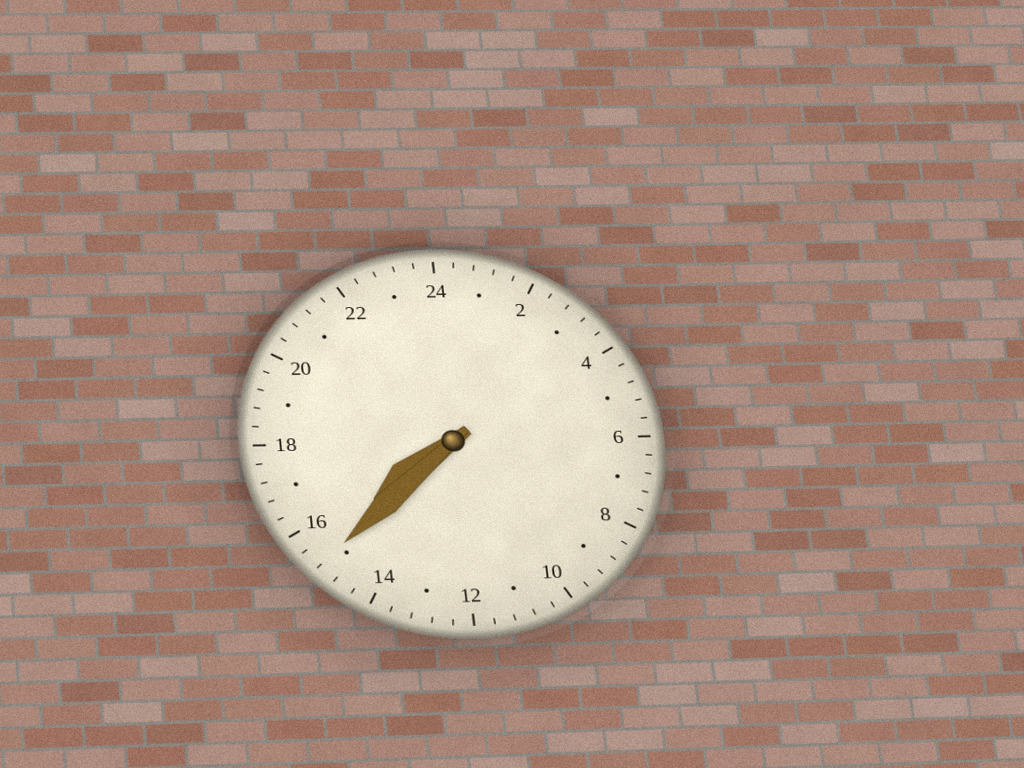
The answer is 15:38
